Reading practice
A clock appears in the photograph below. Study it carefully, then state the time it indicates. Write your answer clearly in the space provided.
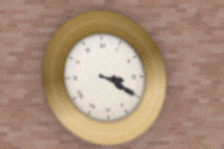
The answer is 3:20
